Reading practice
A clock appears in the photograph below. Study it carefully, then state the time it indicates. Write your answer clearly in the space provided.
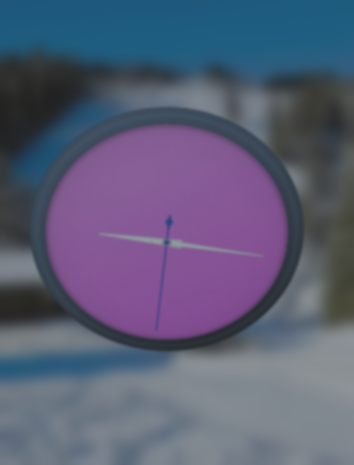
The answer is 9:16:31
